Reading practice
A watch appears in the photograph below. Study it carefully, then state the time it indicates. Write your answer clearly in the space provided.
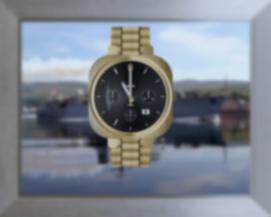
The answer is 11:00
